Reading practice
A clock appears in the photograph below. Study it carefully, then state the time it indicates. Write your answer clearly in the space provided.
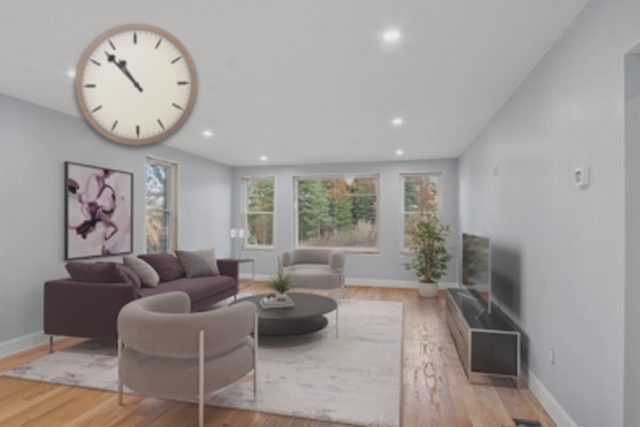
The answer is 10:53
